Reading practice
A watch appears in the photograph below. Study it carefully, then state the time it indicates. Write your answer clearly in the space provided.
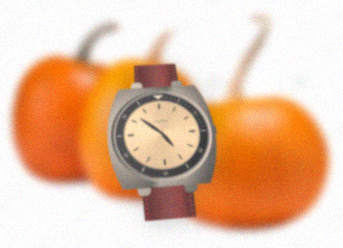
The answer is 4:52
